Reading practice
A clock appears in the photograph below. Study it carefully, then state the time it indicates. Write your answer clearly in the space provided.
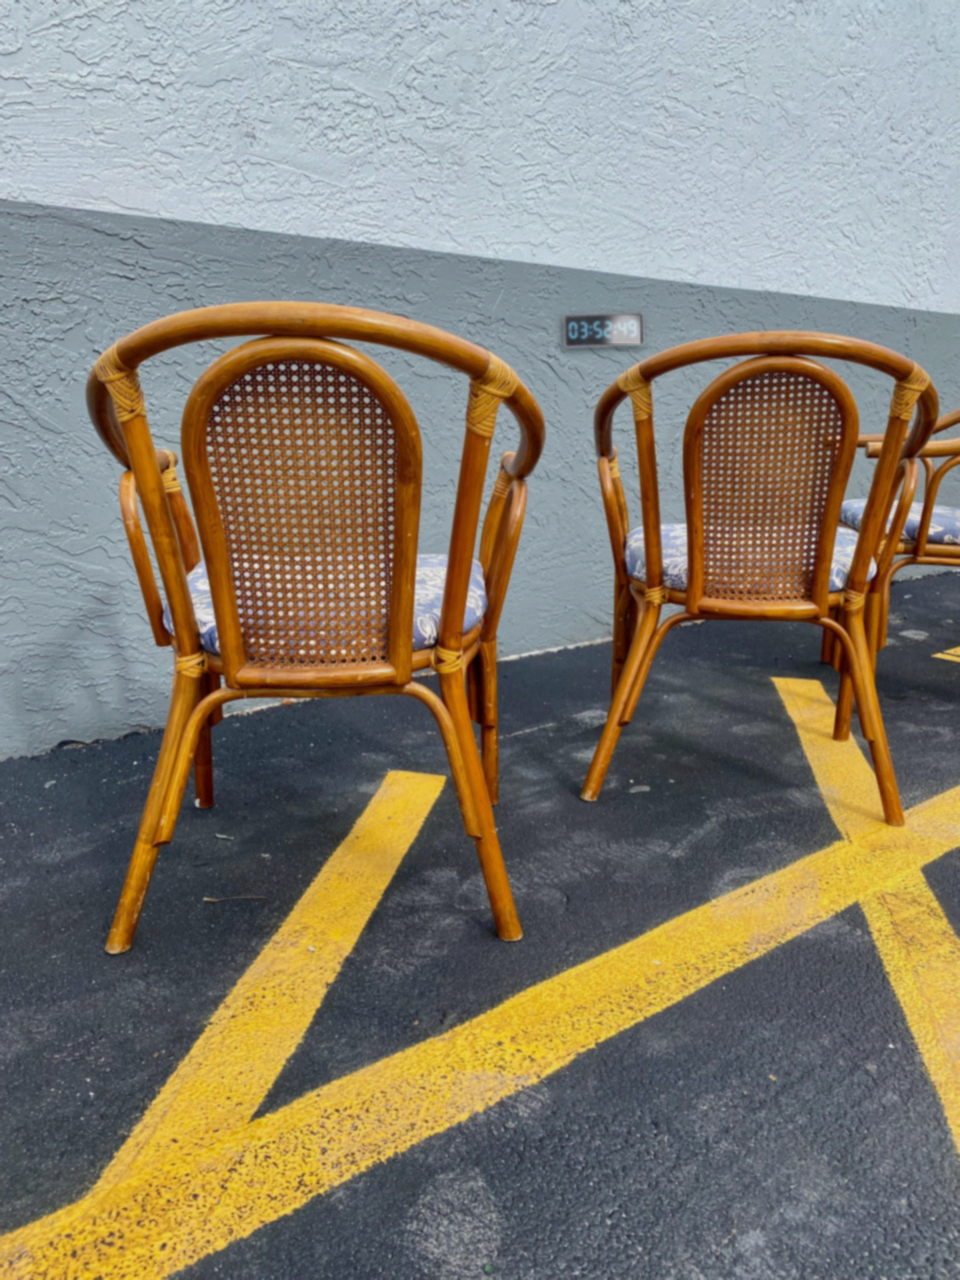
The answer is 3:52:49
